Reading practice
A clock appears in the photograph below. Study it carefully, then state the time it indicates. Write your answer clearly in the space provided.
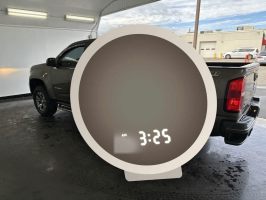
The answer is 3:25
